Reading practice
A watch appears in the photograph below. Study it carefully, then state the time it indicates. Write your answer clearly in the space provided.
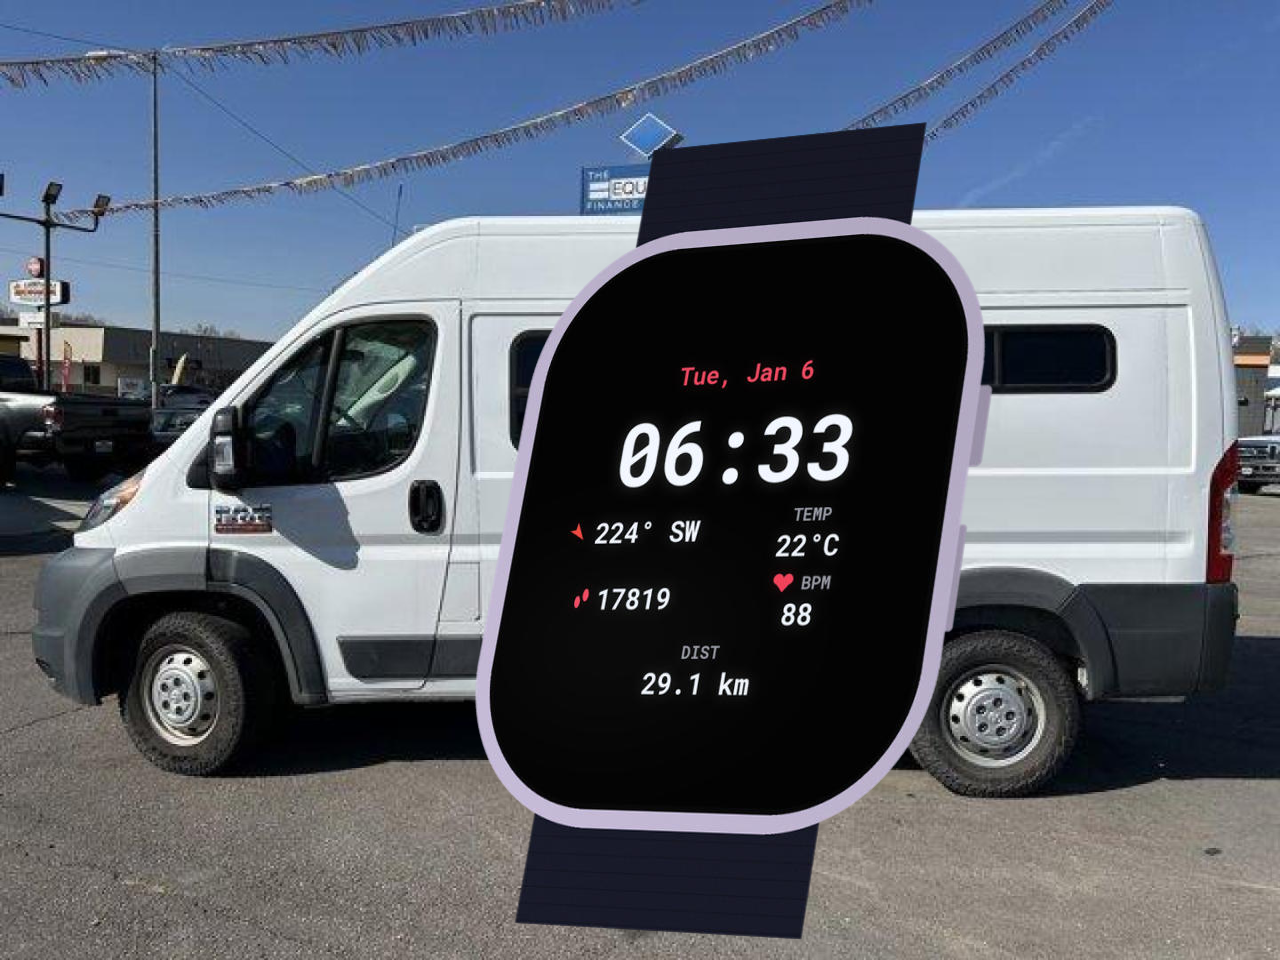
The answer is 6:33
